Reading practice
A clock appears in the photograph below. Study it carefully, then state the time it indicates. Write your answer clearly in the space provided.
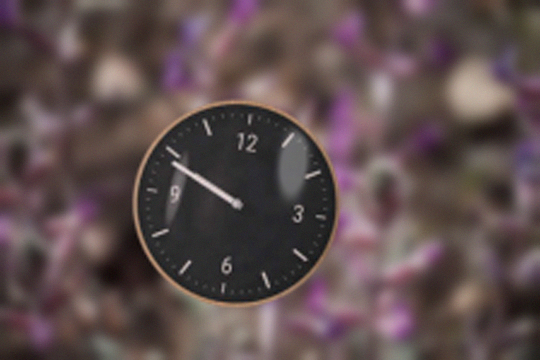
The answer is 9:49
